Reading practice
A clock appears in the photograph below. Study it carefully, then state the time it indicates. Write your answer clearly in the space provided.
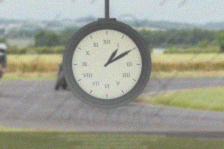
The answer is 1:10
